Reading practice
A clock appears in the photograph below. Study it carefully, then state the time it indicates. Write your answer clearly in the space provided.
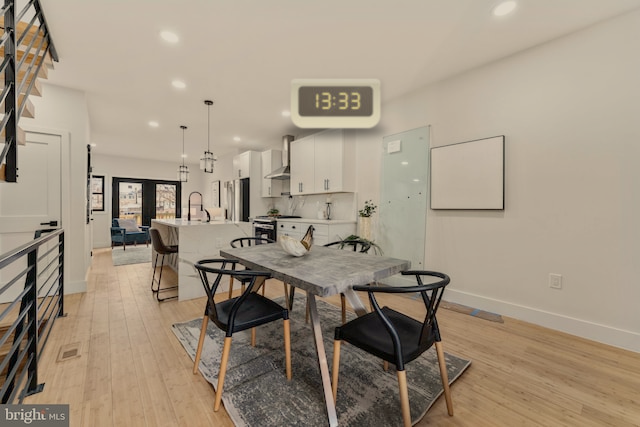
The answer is 13:33
